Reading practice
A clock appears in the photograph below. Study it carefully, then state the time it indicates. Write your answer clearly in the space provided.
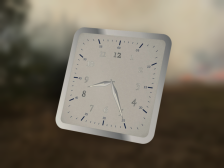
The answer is 8:25
